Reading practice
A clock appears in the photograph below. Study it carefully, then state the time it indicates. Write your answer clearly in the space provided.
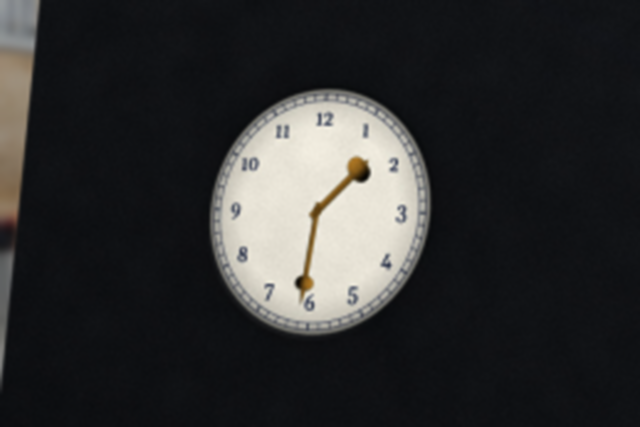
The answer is 1:31
